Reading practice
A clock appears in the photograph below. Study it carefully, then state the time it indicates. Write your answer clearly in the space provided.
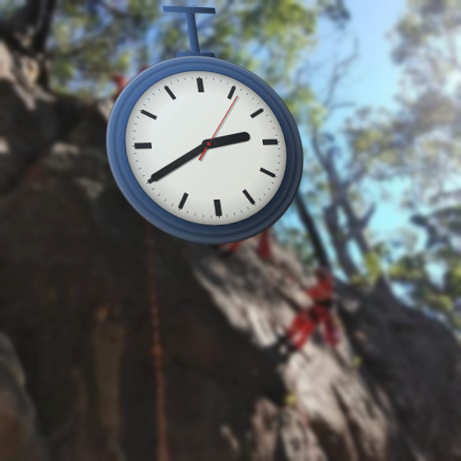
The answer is 2:40:06
